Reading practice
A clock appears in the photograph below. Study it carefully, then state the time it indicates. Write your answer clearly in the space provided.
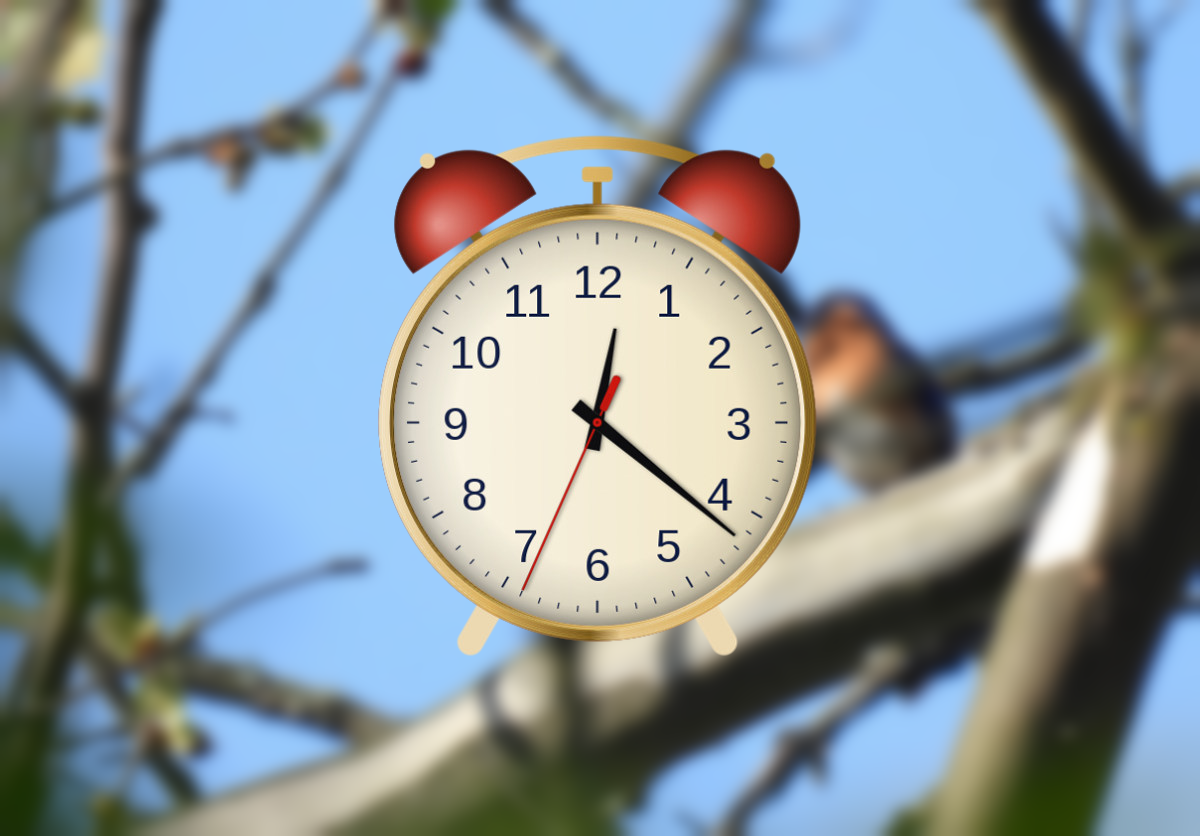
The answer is 12:21:34
